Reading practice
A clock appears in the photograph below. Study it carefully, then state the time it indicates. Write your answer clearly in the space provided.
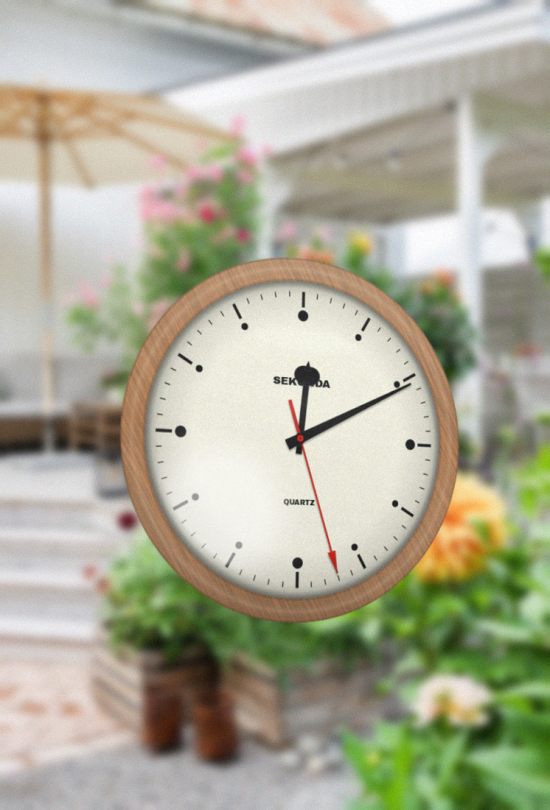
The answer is 12:10:27
